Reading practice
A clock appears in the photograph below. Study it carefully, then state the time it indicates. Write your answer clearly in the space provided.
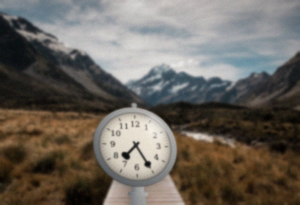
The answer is 7:25
